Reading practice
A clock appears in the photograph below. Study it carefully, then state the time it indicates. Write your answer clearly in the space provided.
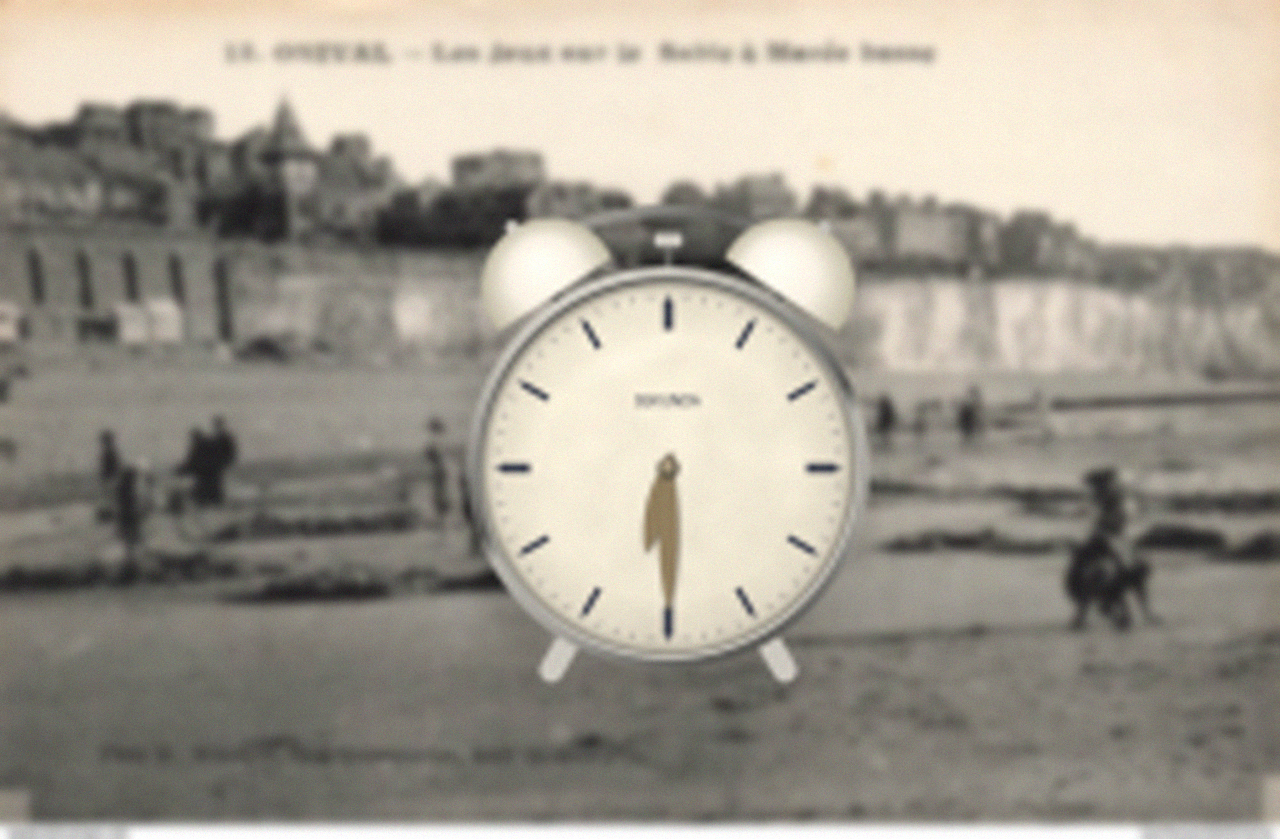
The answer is 6:30
